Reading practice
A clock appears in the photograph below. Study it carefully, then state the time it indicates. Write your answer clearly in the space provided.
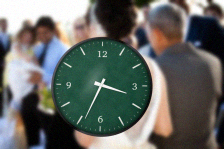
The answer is 3:34
